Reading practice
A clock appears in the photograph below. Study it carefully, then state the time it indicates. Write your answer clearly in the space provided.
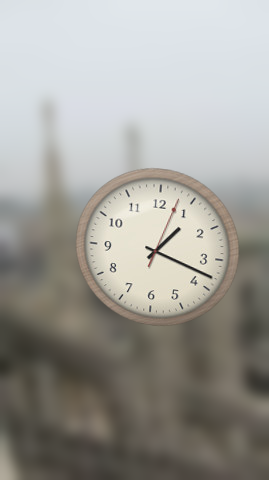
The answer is 1:18:03
